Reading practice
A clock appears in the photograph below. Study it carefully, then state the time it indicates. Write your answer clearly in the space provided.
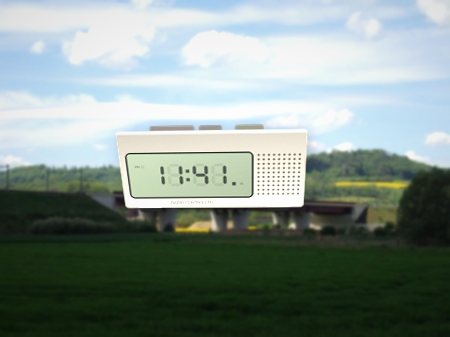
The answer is 11:41
